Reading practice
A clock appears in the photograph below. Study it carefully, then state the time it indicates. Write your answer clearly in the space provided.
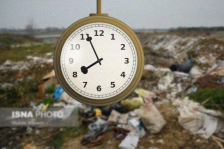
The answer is 7:56
